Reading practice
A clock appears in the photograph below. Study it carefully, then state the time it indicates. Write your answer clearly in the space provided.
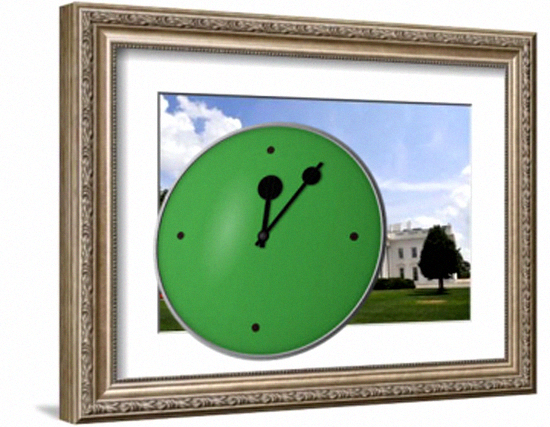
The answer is 12:06
